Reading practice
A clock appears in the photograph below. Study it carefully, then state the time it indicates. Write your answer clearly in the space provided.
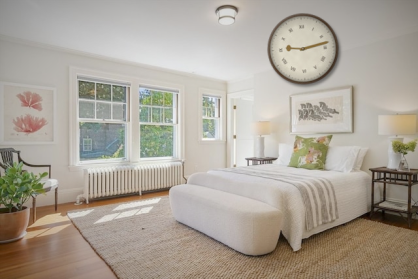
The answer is 9:13
